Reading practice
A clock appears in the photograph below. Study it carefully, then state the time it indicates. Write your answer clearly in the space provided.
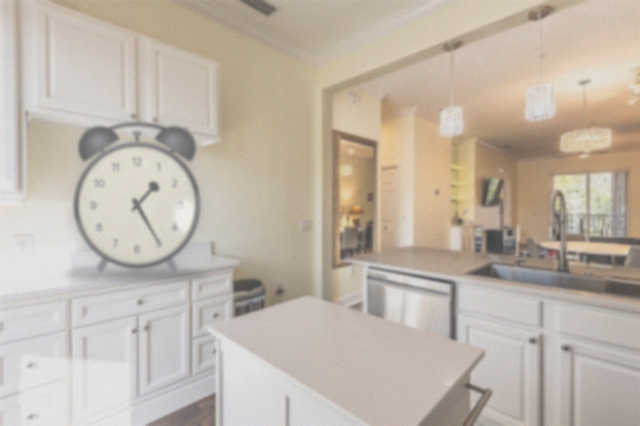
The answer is 1:25
